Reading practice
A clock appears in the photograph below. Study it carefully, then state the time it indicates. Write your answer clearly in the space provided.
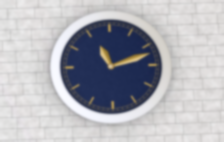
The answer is 11:12
